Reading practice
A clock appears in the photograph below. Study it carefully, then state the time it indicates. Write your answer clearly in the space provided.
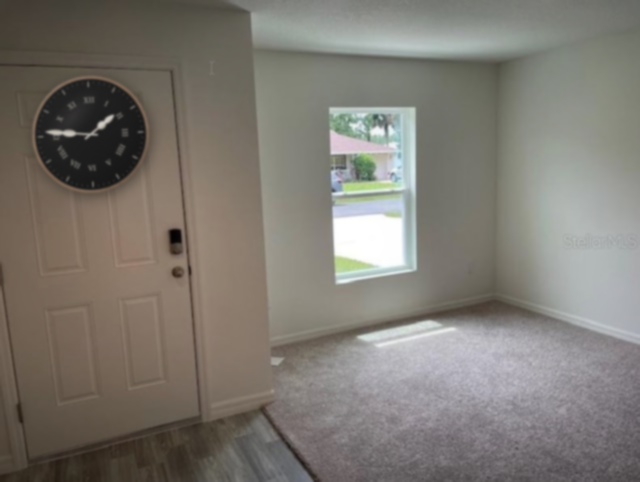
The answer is 1:46
